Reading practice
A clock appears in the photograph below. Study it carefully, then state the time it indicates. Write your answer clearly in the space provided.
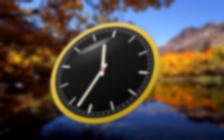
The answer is 11:33
